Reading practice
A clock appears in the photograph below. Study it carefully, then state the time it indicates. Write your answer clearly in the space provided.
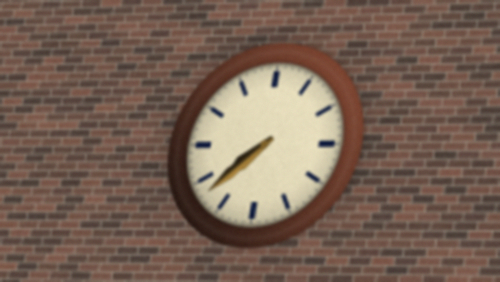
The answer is 7:38
